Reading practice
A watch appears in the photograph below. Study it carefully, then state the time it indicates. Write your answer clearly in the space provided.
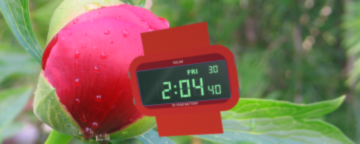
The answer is 2:04
